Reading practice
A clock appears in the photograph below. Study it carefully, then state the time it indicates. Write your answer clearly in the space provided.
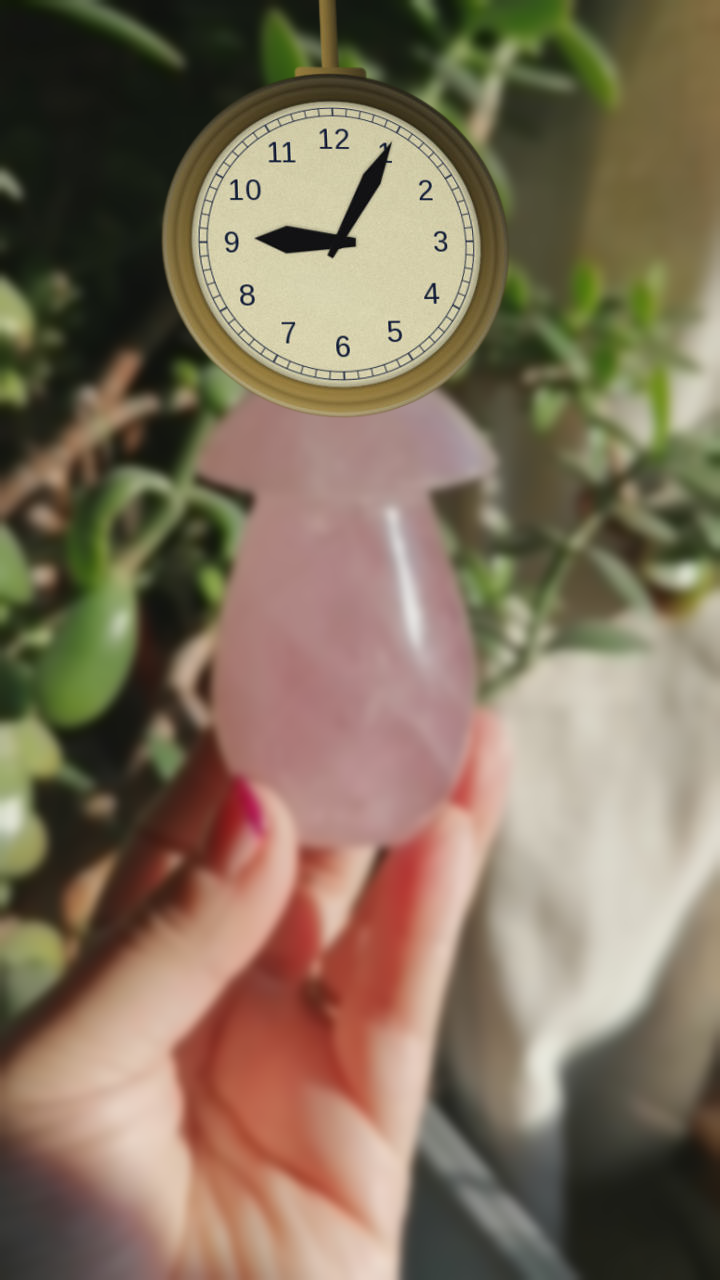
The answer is 9:05
